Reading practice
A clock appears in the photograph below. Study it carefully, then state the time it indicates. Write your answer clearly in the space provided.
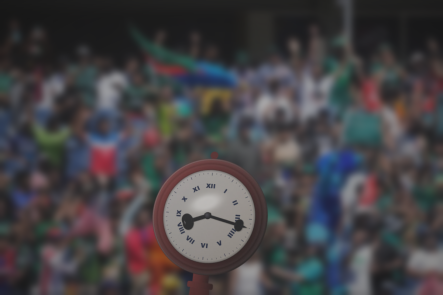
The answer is 8:17
